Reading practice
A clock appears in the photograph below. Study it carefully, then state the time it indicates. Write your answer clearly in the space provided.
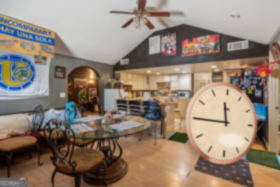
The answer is 11:45
